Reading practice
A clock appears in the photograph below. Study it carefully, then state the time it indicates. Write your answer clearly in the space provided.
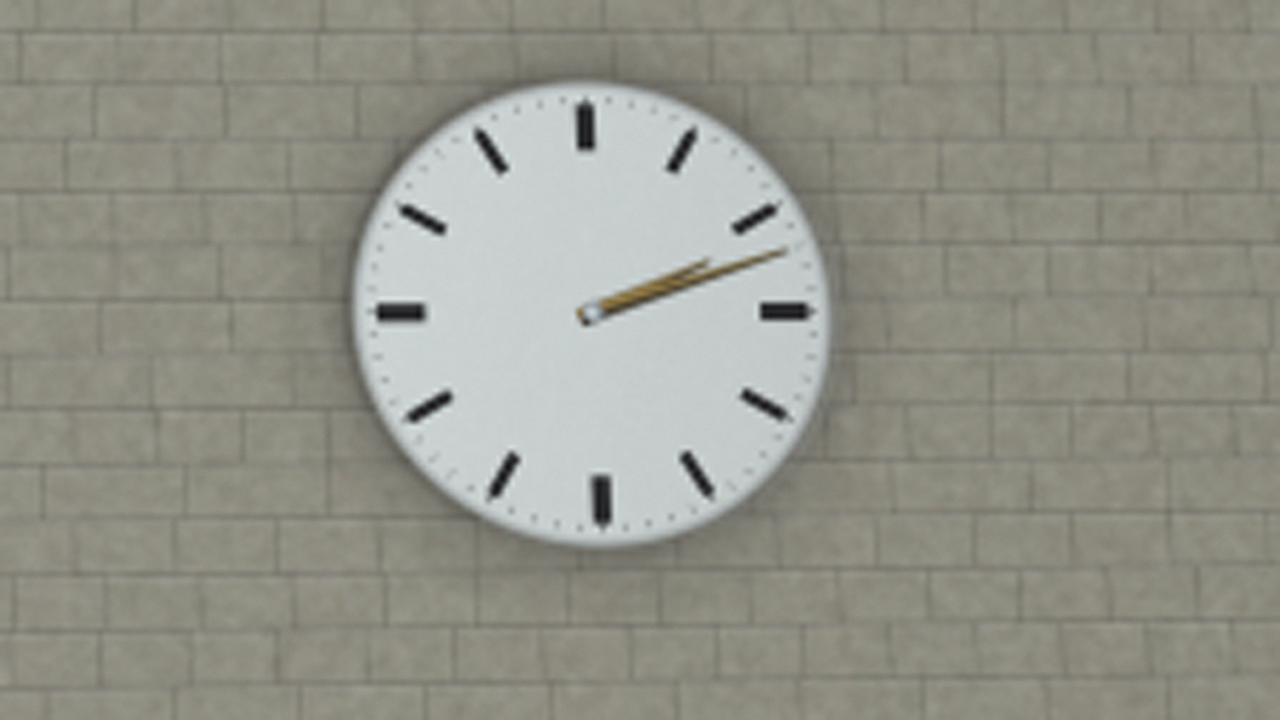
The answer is 2:12
